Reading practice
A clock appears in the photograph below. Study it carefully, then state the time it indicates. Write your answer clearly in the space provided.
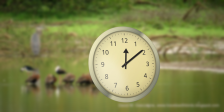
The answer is 12:09
